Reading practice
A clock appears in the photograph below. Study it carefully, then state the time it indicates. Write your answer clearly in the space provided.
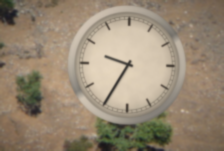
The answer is 9:35
